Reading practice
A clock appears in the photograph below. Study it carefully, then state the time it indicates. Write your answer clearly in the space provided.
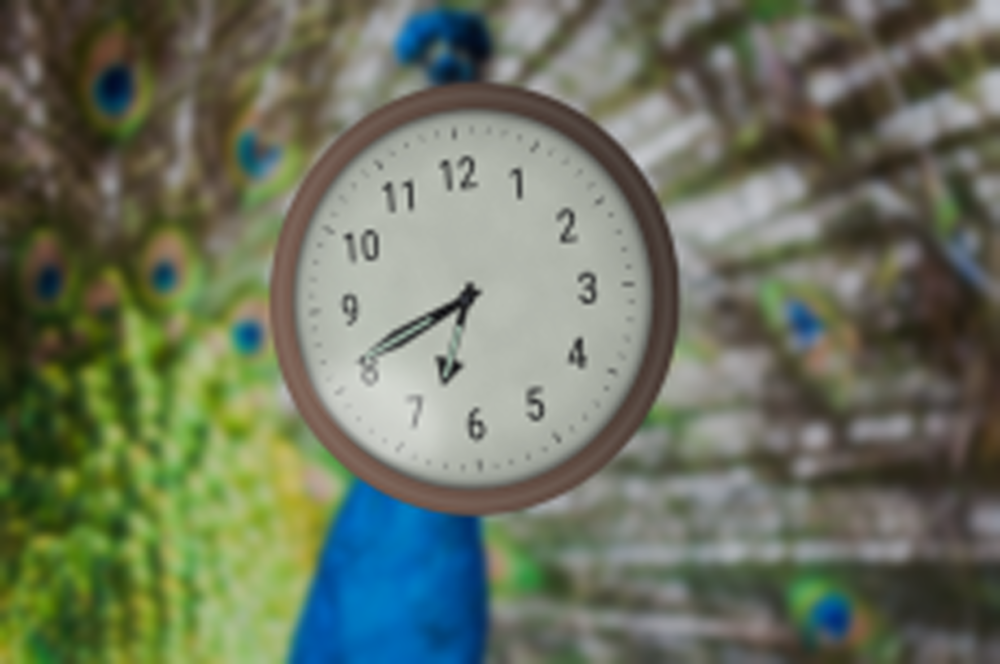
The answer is 6:41
